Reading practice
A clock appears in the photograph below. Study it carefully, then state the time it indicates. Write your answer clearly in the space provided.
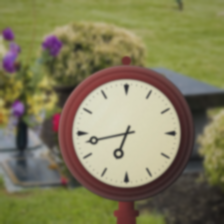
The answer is 6:43
